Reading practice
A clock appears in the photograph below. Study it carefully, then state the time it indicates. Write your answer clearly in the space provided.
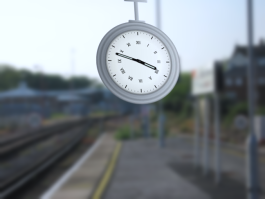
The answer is 3:48
